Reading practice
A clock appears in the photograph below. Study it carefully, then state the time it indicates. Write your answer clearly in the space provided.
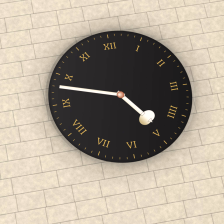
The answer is 4:48
